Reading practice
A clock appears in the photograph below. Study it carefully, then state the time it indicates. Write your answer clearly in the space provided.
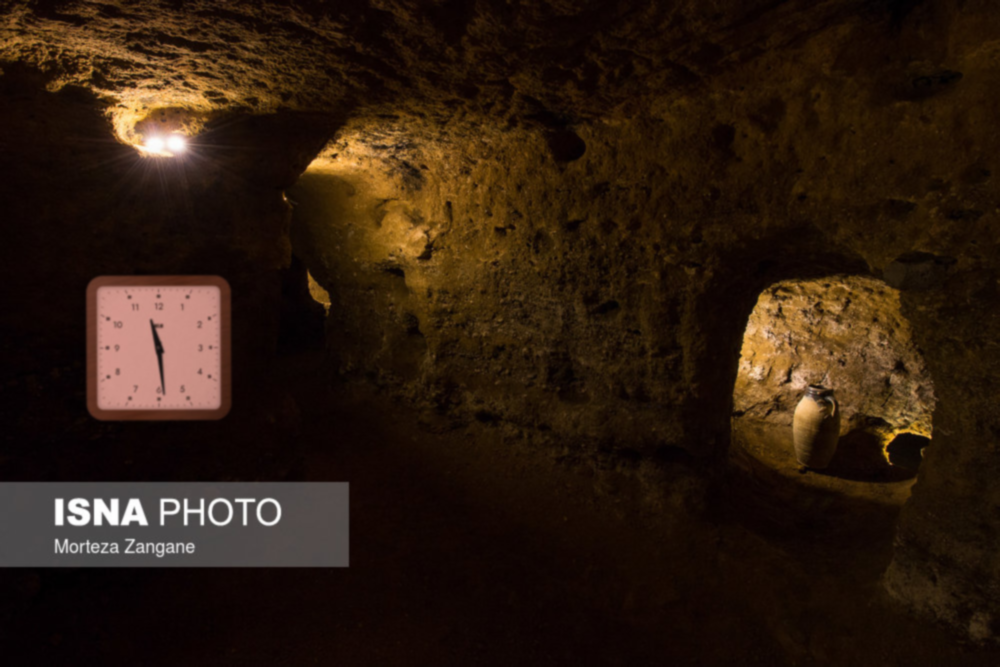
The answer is 11:29
